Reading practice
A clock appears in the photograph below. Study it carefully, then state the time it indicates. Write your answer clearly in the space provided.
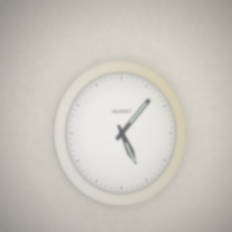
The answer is 5:07
